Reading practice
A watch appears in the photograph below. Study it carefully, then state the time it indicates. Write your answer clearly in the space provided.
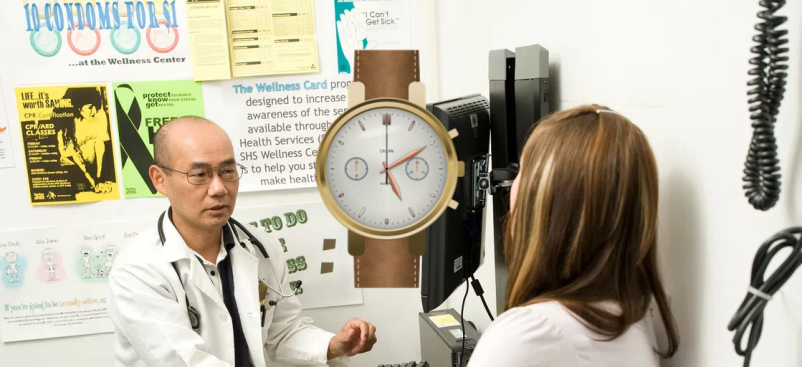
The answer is 5:10
